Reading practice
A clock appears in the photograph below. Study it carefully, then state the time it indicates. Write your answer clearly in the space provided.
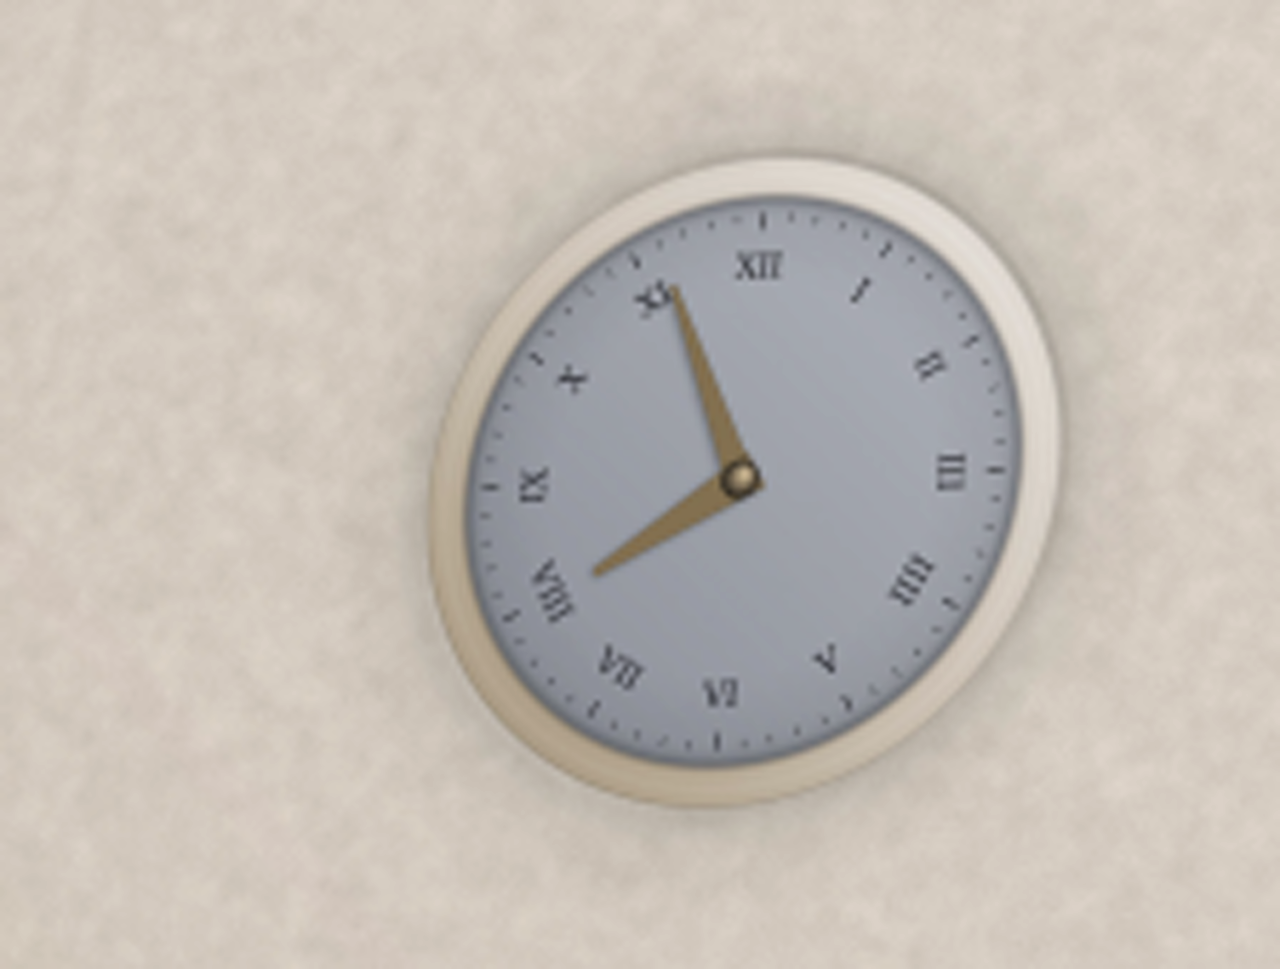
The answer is 7:56
